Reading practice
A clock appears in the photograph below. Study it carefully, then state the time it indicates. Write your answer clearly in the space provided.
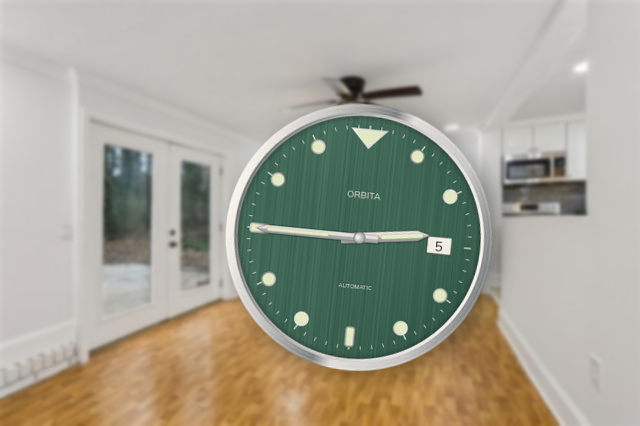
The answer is 2:45
